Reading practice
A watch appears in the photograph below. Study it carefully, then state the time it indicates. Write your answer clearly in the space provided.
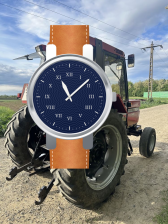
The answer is 11:08
